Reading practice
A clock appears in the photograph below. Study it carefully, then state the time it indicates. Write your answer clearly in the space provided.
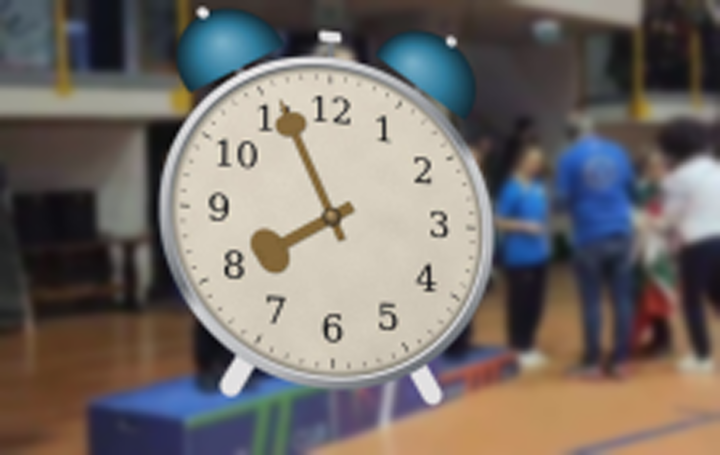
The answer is 7:56
